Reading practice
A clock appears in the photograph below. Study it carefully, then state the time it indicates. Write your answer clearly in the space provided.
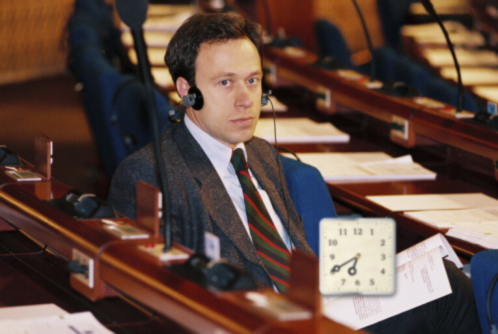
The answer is 6:40
